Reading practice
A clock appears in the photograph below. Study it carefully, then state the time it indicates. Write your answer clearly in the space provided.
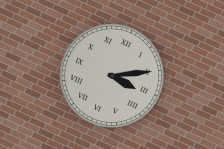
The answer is 3:10
